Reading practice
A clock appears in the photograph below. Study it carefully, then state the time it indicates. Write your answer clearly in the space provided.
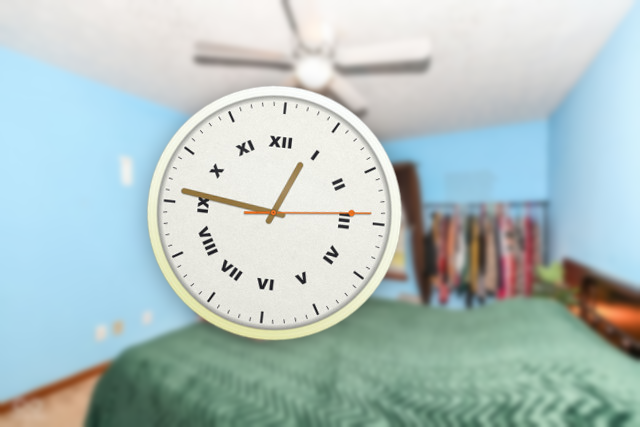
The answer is 12:46:14
